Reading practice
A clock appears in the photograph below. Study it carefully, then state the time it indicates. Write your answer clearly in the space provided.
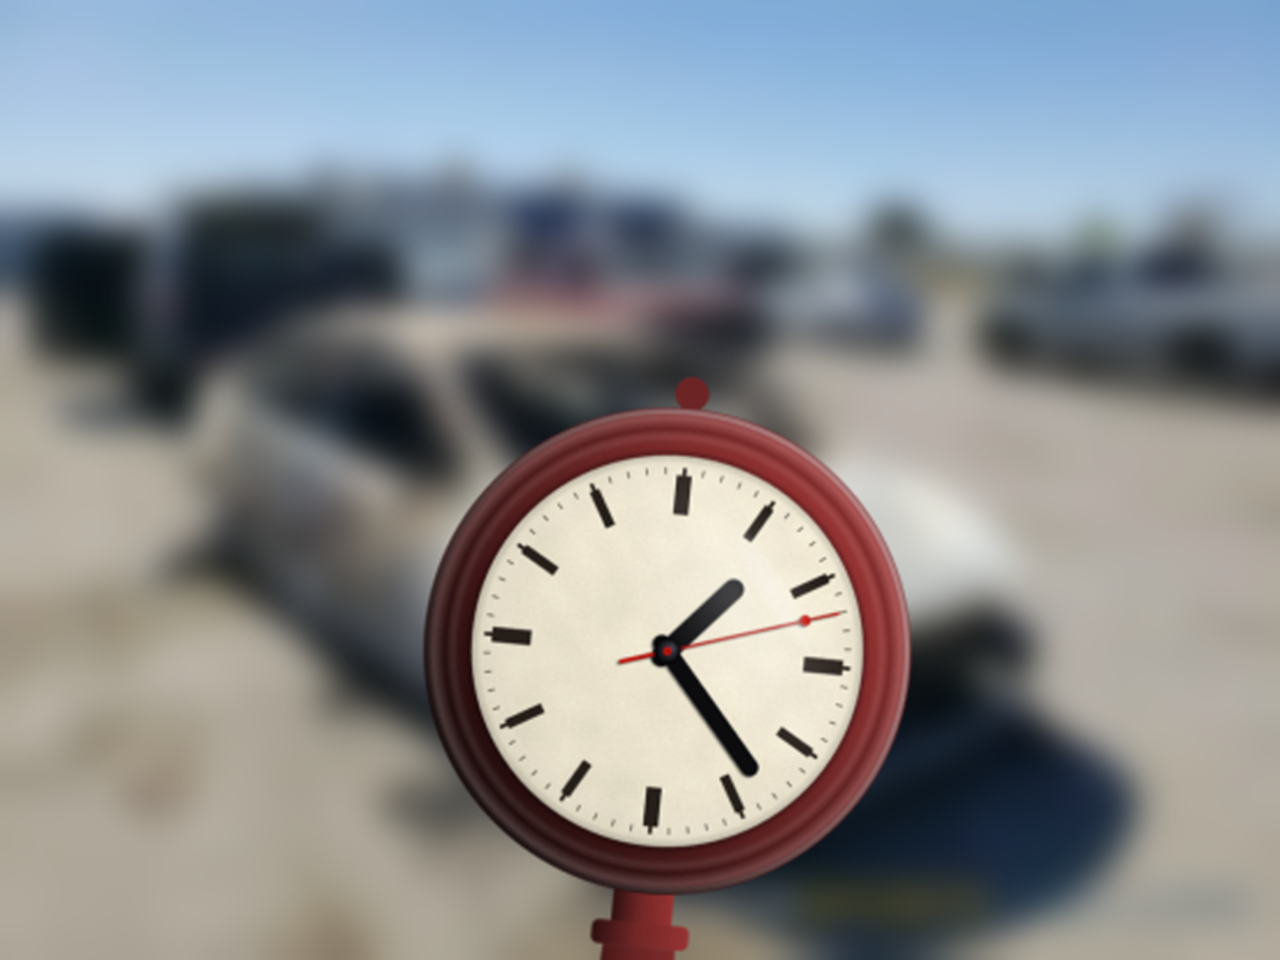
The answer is 1:23:12
